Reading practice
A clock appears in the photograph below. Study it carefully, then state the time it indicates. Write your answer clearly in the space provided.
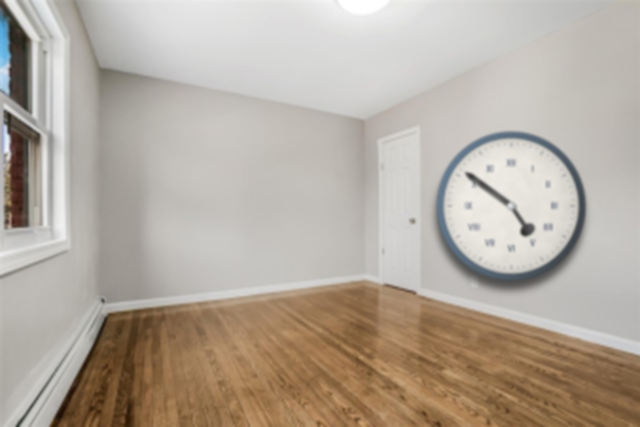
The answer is 4:51
